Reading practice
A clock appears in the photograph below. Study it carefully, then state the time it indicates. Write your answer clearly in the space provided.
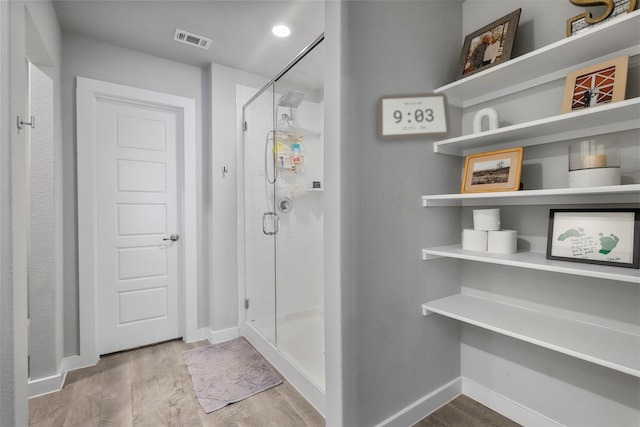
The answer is 9:03
